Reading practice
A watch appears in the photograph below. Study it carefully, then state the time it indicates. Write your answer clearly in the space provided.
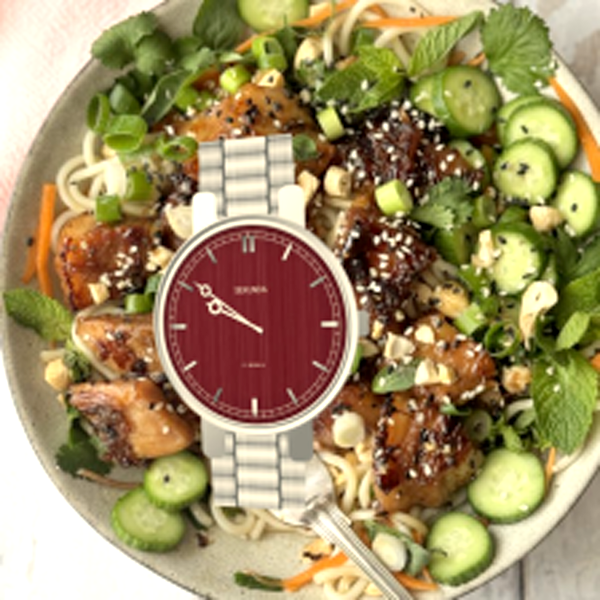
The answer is 9:51
